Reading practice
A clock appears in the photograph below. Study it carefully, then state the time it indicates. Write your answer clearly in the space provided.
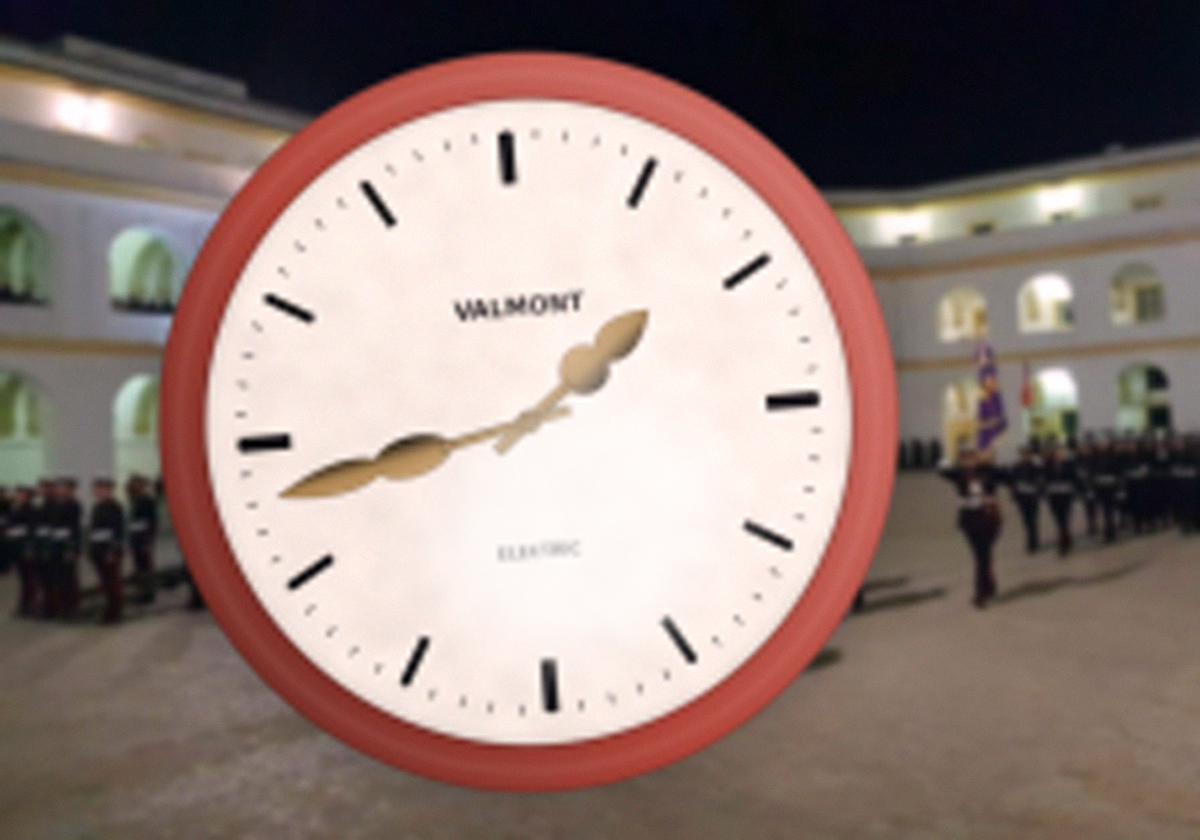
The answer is 1:43
